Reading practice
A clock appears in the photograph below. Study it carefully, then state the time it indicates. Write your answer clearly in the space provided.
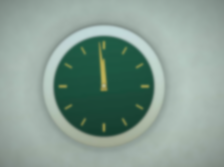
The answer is 11:59
